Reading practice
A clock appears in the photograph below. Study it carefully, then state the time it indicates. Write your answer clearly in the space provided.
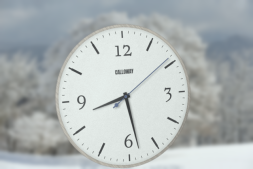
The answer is 8:28:09
